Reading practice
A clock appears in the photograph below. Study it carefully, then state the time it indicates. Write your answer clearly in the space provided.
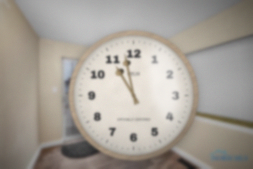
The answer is 10:58
